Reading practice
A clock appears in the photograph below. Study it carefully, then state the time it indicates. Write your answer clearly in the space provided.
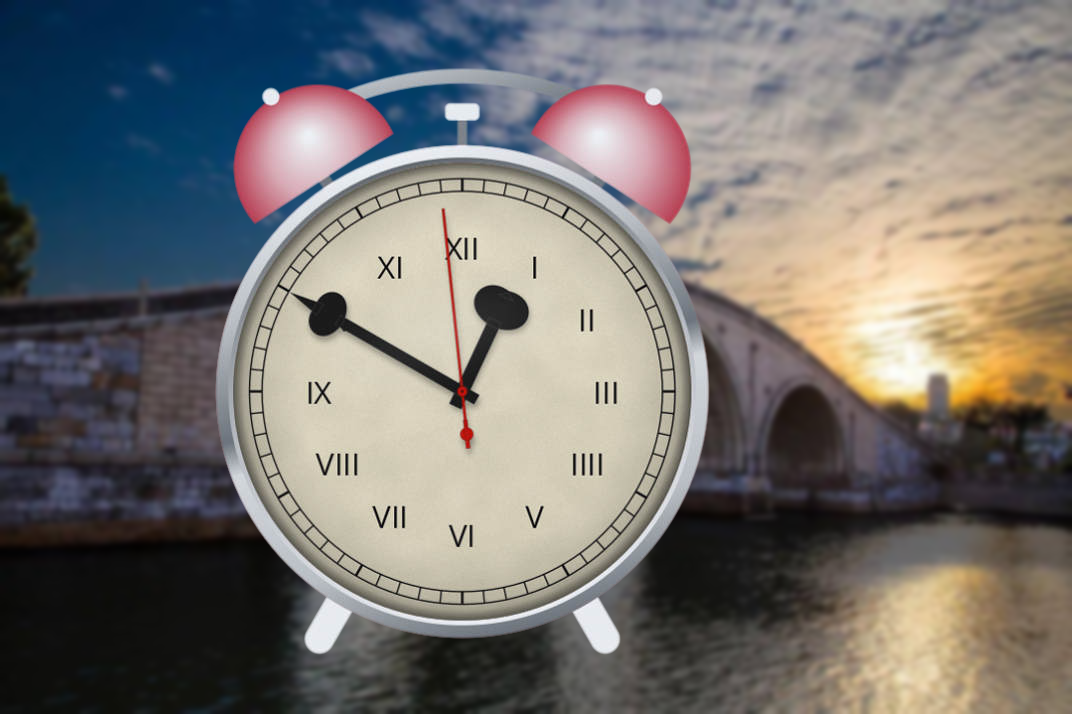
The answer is 12:49:59
